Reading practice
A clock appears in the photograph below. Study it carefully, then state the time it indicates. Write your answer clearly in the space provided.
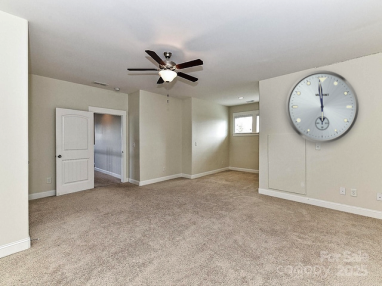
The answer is 5:59
